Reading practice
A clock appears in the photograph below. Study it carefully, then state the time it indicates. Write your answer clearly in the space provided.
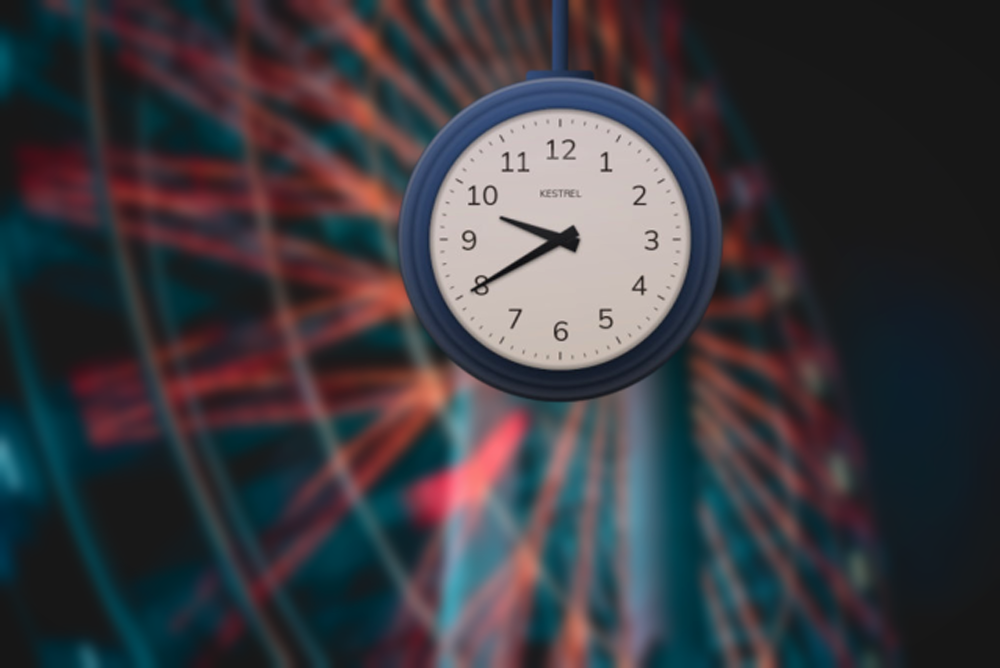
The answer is 9:40
